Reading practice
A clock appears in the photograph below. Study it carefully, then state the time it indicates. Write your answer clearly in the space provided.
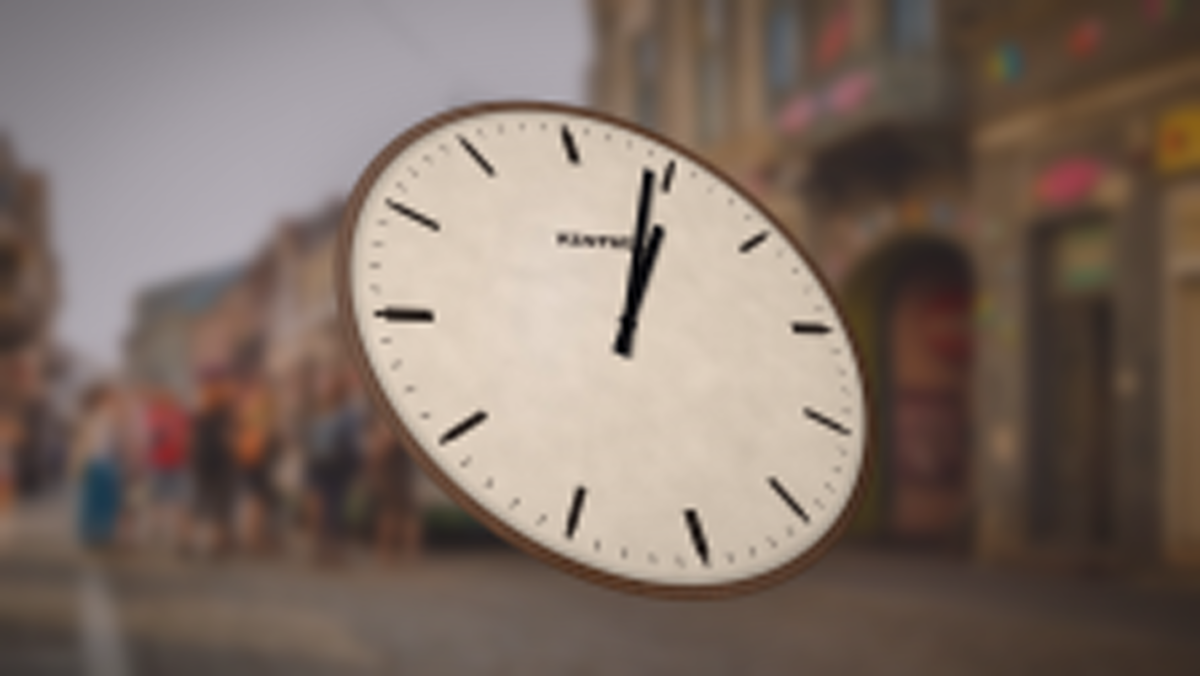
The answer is 1:04
